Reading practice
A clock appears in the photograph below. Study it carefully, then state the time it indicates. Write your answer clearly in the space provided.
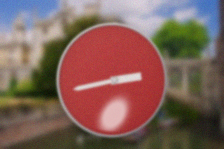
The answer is 2:43
